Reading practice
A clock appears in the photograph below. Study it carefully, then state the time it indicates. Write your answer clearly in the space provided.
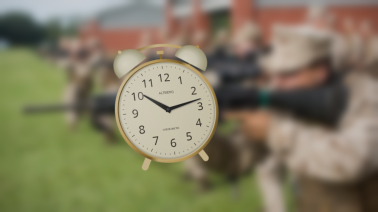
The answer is 10:13
